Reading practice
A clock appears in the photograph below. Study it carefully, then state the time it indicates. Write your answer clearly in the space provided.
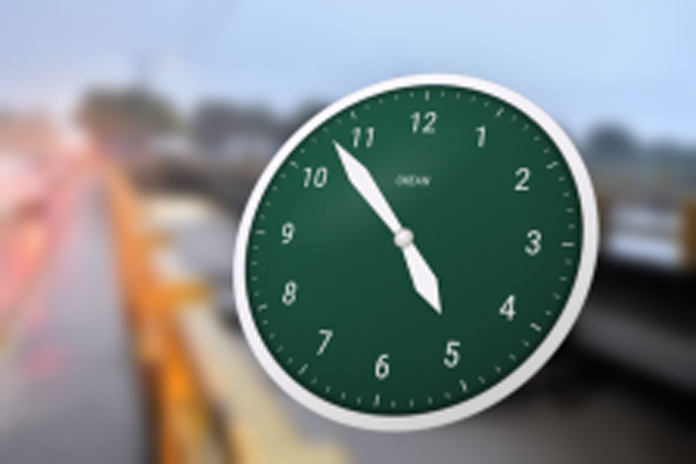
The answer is 4:53
